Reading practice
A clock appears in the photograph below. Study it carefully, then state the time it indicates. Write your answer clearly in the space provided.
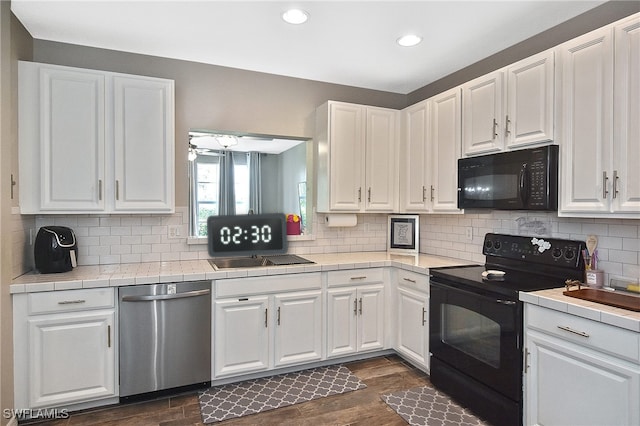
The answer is 2:30
